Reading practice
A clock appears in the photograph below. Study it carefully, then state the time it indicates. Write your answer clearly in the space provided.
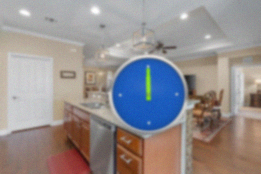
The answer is 12:00
